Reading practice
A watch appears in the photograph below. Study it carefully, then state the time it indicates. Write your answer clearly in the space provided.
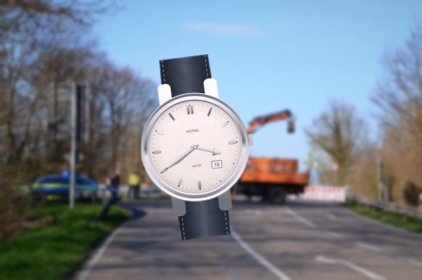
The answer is 3:40
